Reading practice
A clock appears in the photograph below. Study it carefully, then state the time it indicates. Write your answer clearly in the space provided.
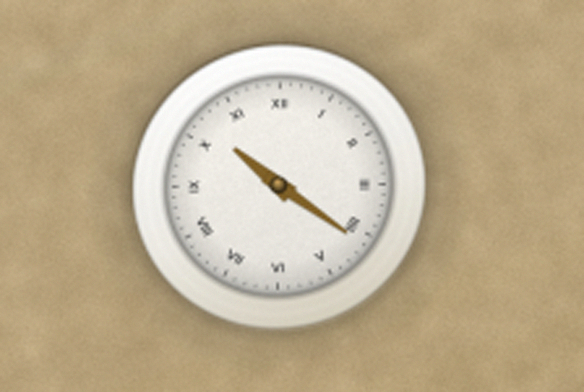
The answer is 10:21
